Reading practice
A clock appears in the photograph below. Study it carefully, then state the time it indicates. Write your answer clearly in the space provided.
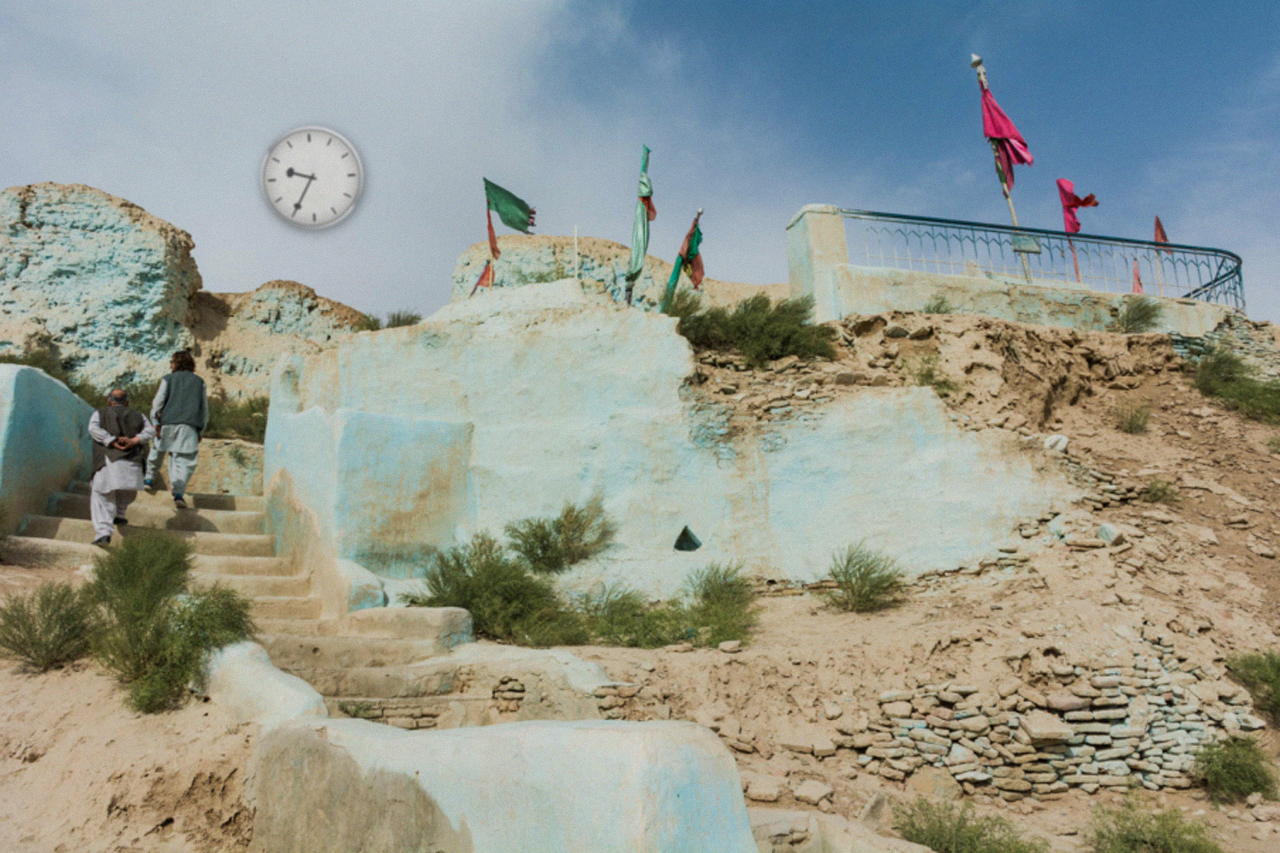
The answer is 9:35
